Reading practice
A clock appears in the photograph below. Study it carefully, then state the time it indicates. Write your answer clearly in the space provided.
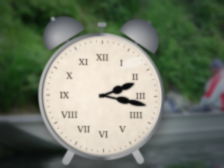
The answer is 2:17
